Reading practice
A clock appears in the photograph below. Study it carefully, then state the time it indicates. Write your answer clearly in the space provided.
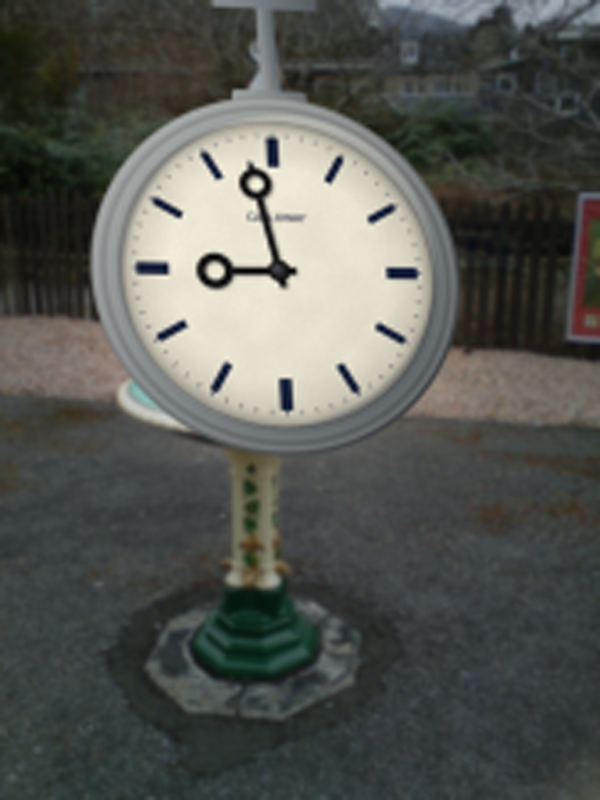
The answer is 8:58
